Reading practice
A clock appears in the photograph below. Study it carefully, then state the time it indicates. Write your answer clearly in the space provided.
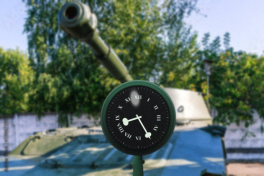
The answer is 8:25
